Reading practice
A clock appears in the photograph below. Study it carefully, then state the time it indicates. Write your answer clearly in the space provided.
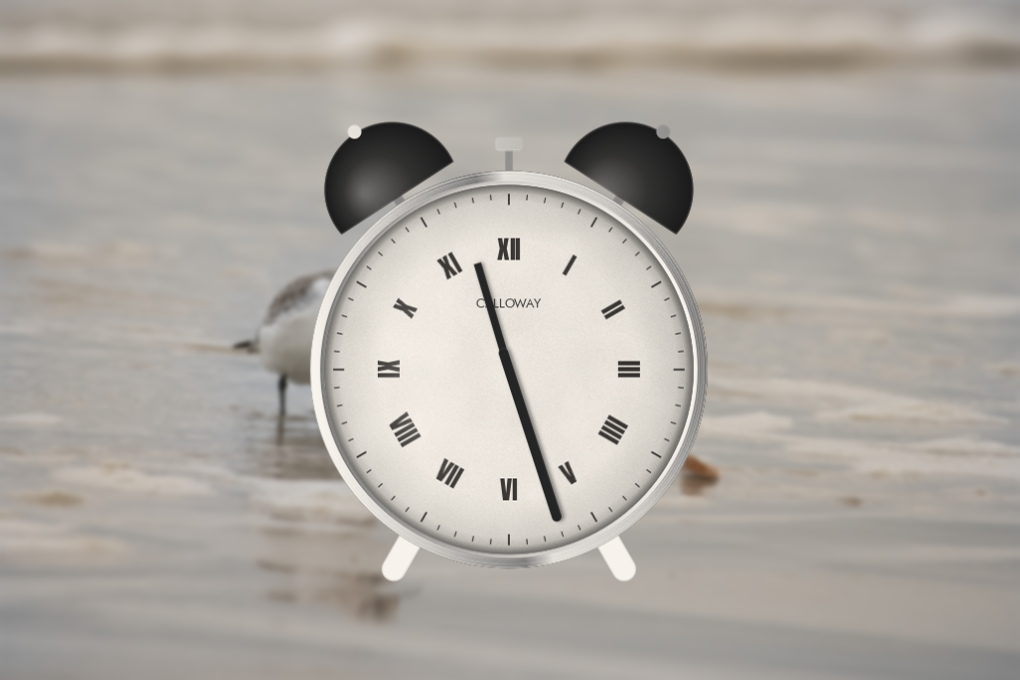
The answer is 11:27
